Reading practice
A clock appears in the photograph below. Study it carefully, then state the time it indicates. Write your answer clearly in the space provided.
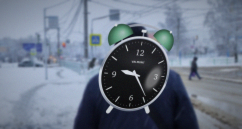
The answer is 9:24
